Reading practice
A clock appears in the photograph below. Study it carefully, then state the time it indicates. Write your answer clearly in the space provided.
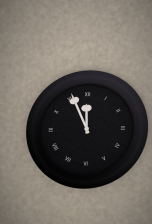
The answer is 11:56
